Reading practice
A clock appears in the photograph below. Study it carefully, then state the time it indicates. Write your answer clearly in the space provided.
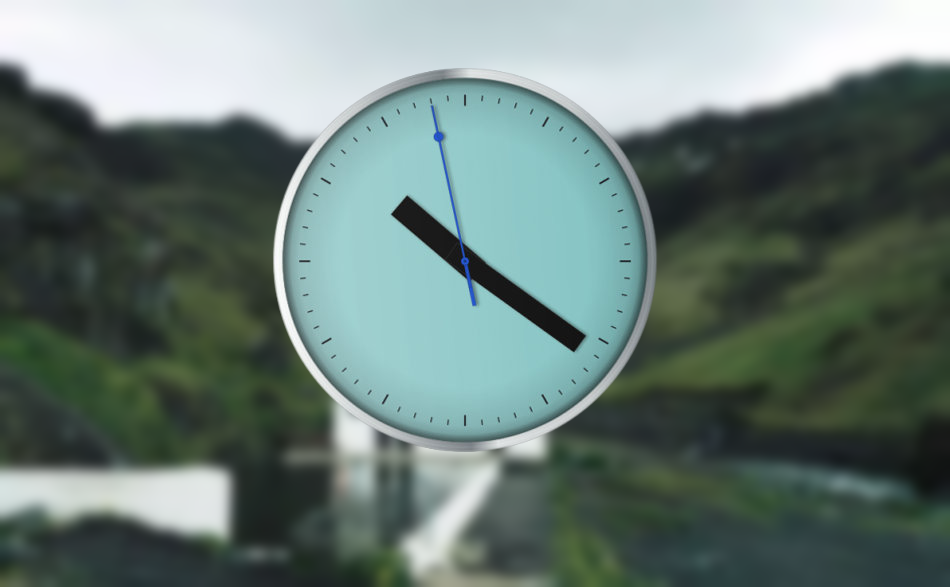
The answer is 10:20:58
